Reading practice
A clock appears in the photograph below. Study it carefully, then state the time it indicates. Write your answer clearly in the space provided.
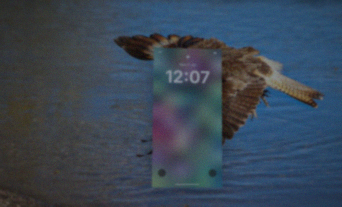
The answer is 12:07
